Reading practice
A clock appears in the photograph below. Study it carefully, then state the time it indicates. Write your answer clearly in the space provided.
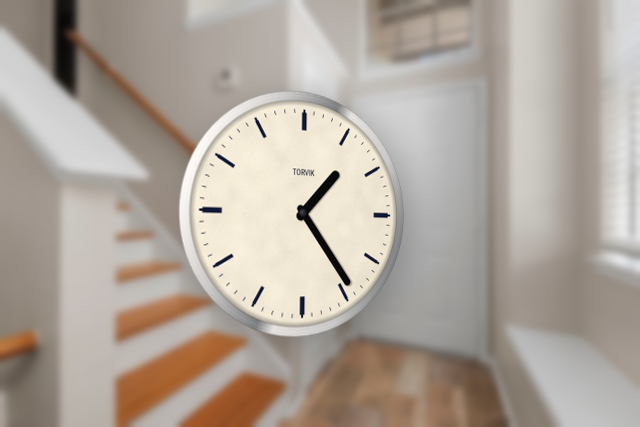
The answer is 1:24
